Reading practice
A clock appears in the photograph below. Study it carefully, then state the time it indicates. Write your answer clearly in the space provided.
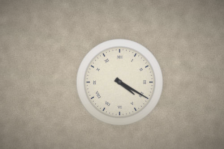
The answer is 4:20
